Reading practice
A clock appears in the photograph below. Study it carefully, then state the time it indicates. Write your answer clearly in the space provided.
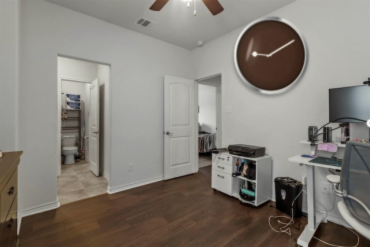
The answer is 9:10
